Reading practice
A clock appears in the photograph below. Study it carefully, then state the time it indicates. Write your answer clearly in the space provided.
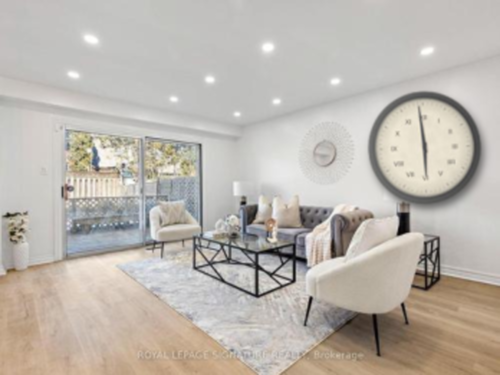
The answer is 5:59
